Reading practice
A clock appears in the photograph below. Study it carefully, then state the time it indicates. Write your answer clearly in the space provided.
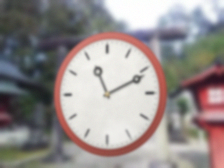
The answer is 11:11
